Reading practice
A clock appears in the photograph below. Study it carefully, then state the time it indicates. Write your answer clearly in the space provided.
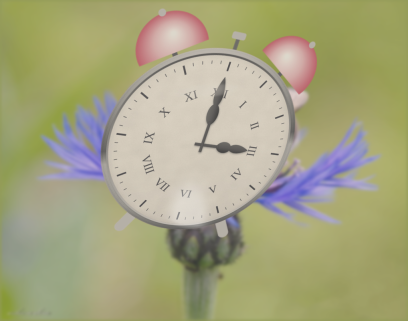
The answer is 3:00
